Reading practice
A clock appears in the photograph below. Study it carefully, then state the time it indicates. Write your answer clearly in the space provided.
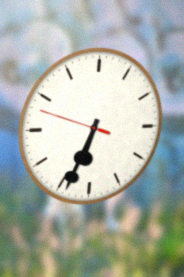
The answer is 6:33:48
